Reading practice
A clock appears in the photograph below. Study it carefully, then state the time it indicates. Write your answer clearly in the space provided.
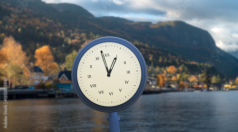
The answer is 12:58
